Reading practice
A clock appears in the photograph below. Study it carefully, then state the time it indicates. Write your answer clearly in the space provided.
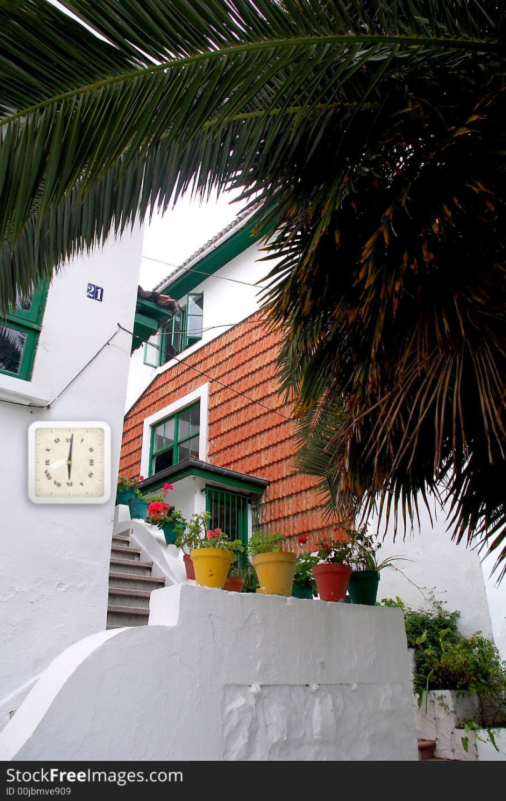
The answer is 6:01
